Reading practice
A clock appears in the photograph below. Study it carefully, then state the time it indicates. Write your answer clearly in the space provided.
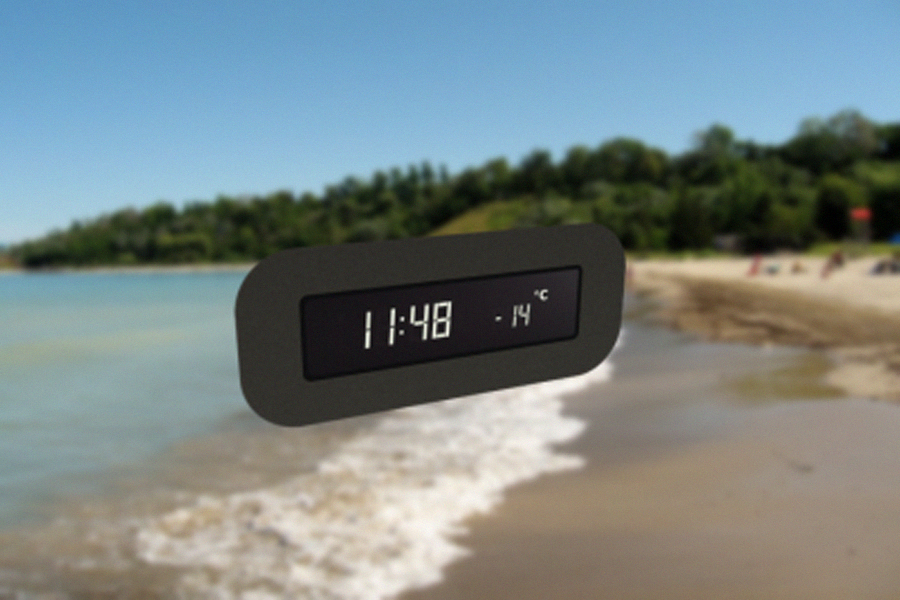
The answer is 11:48
